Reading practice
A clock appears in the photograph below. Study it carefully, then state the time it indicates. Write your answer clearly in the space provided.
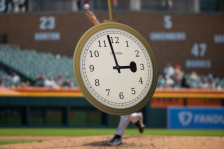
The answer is 2:58
